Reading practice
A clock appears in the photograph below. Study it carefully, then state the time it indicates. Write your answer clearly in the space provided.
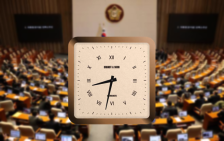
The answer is 8:32
